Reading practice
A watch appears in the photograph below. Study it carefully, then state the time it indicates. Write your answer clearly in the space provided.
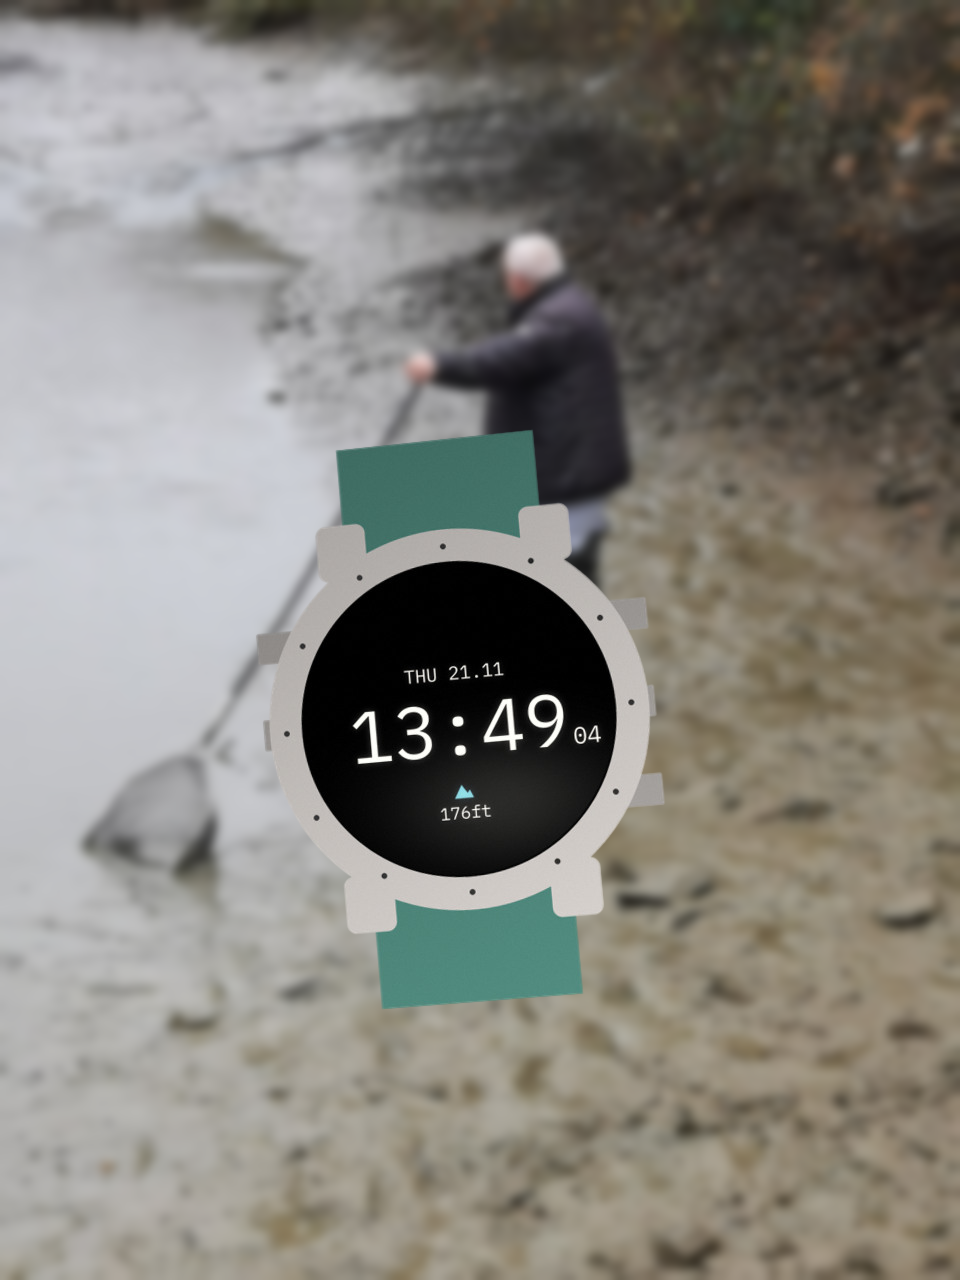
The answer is 13:49:04
